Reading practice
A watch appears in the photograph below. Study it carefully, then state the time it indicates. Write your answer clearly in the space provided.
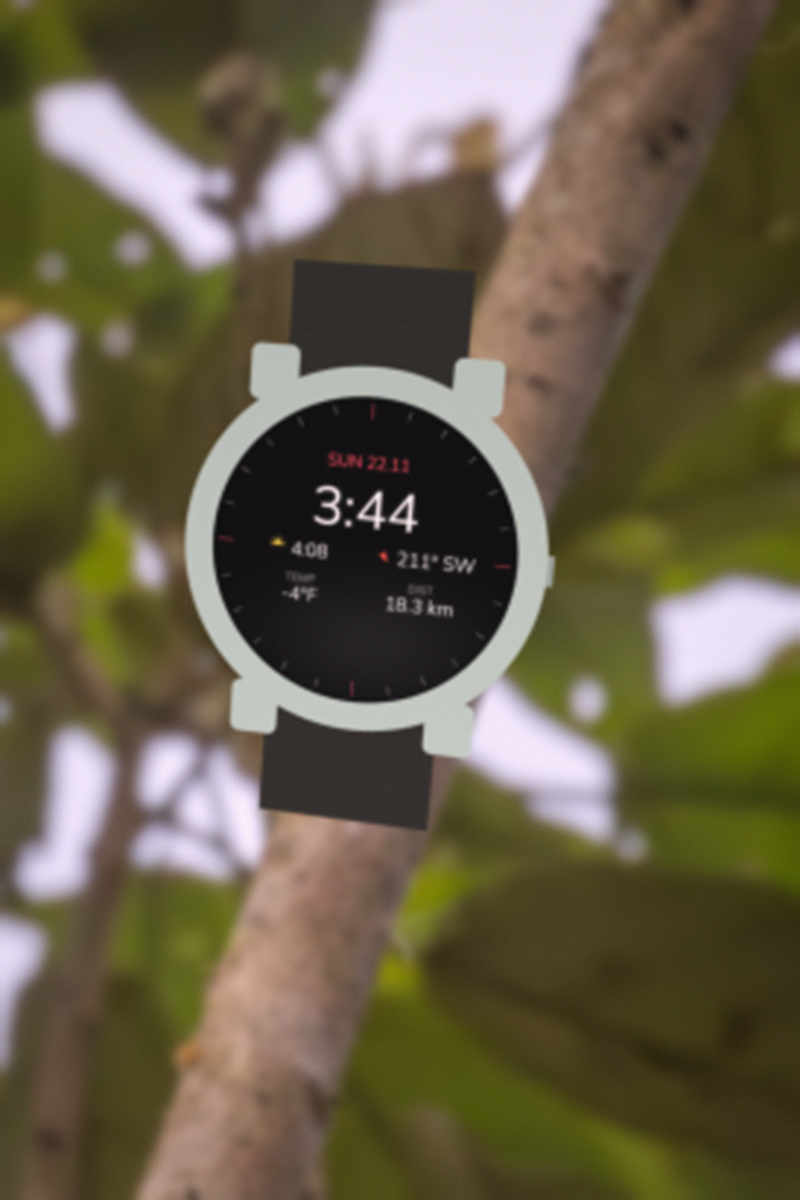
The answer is 3:44
